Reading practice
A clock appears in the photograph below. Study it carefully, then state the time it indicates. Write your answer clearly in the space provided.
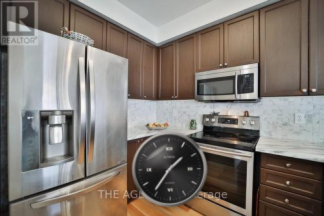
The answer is 1:36
